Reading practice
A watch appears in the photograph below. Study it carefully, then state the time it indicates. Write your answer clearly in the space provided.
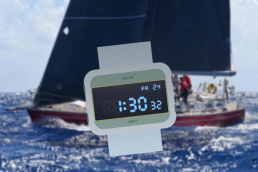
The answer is 1:30:32
